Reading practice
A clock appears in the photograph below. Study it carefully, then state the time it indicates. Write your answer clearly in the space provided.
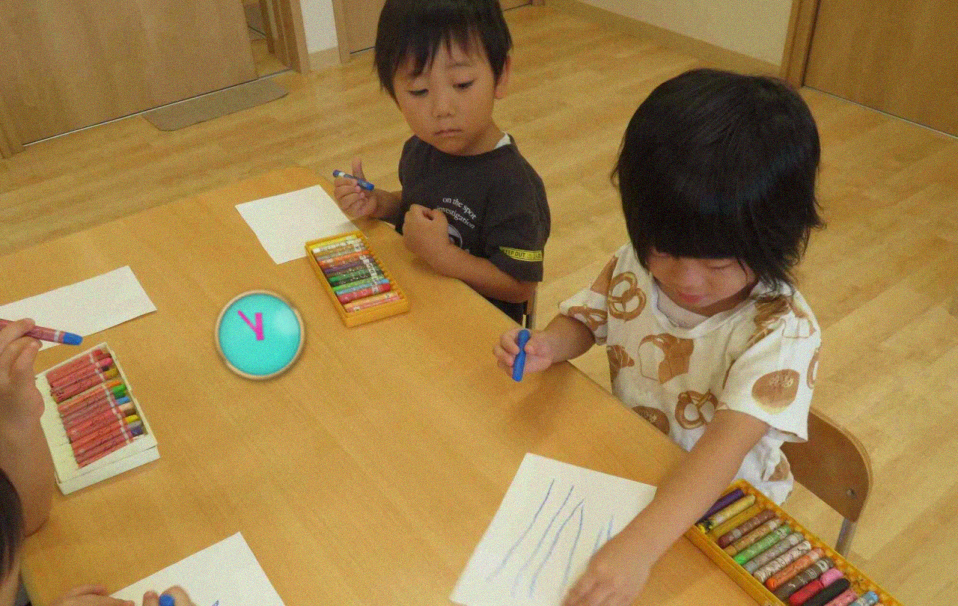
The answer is 11:53
